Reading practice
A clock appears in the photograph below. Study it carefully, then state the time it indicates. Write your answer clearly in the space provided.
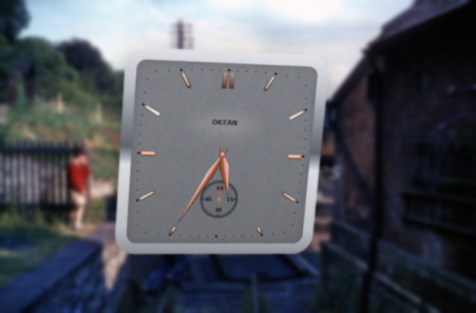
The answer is 5:35
